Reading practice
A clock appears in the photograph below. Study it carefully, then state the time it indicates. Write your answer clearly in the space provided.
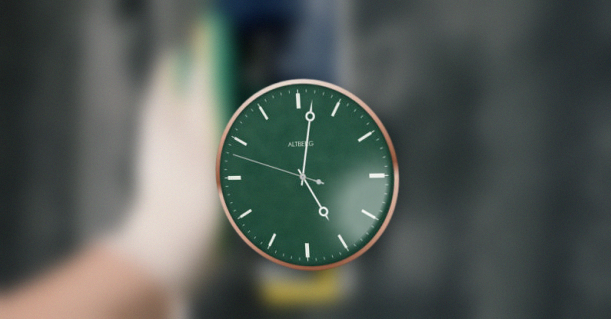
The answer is 5:01:48
